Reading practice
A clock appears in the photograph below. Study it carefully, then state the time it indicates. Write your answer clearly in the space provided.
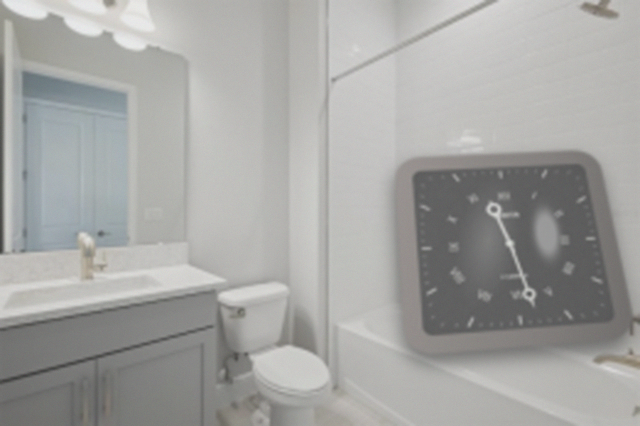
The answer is 11:28
